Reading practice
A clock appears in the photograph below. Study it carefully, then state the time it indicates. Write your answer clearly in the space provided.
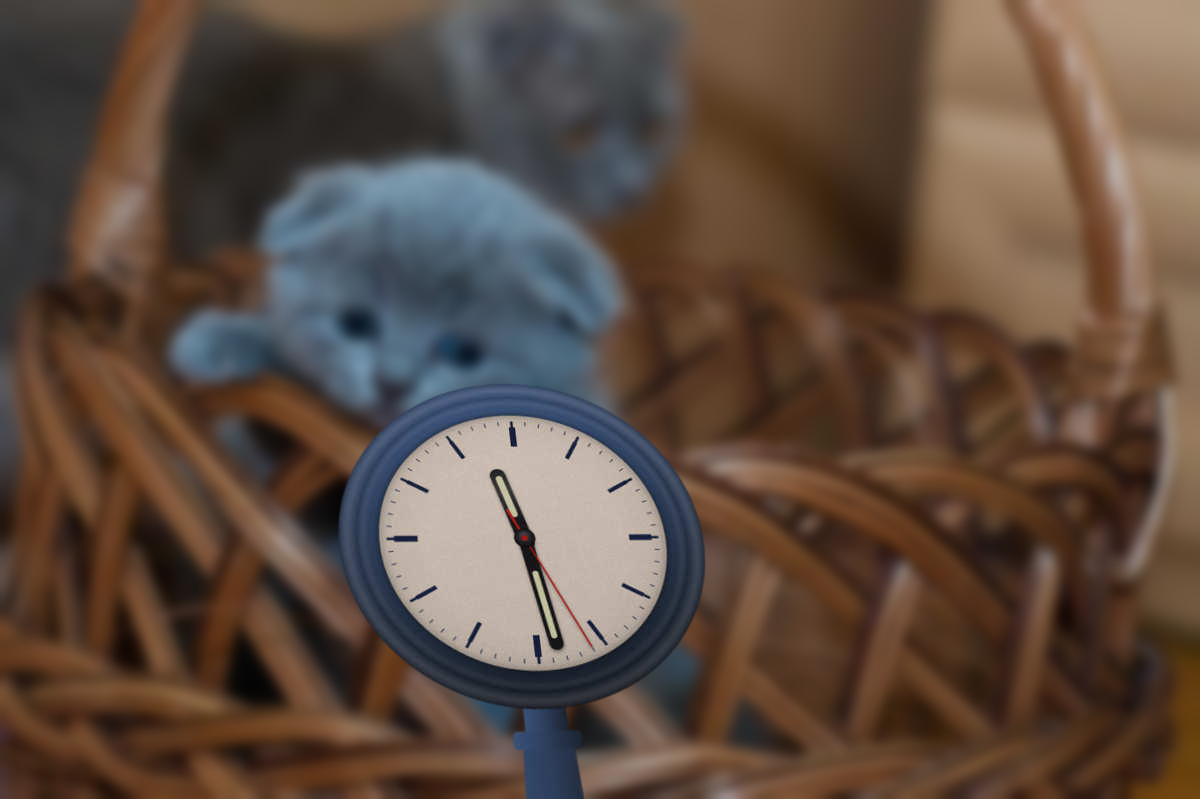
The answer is 11:28:26
